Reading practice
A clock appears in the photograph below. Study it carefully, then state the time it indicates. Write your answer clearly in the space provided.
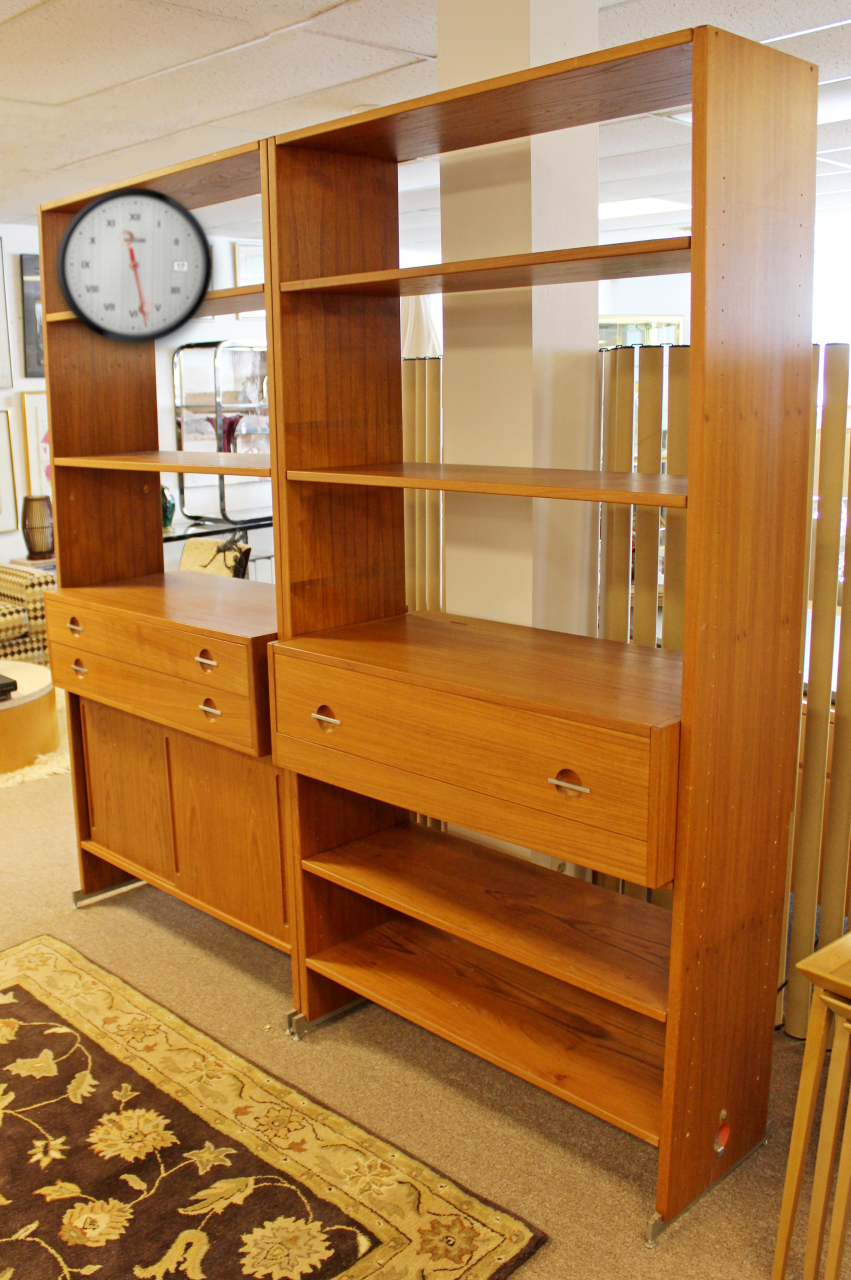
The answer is 11:27:28
